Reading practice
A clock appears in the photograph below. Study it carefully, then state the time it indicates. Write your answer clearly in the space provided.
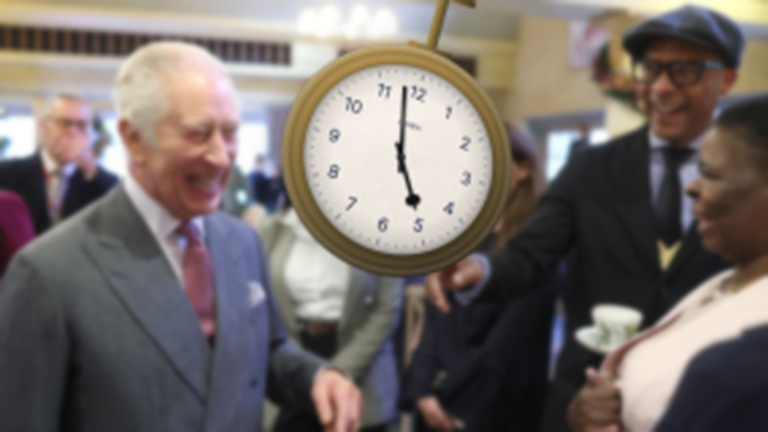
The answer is 4:58
